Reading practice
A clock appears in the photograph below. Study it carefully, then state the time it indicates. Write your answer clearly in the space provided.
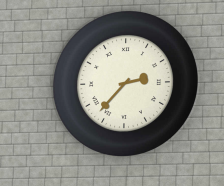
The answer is 2:37
